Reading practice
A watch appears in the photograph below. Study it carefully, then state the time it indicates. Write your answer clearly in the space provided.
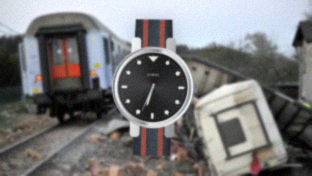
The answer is 6:34
